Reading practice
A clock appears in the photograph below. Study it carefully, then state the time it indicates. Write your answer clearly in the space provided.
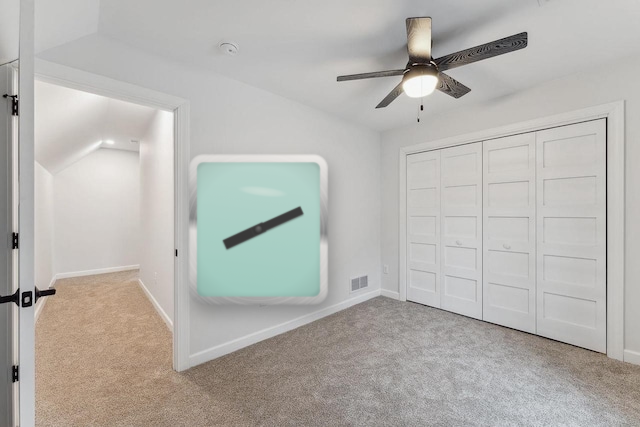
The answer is 8:11
